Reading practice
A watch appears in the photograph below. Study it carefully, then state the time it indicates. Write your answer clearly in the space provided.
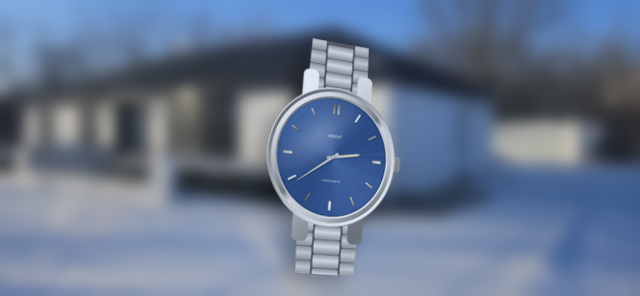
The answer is 2:39
